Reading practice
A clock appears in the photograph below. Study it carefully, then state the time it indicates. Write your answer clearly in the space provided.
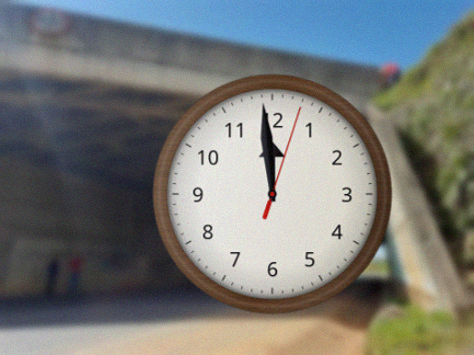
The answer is 11:59:03
